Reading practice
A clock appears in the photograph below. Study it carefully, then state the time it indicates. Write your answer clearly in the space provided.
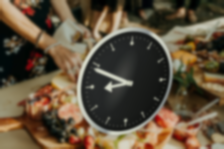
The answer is 8:49
